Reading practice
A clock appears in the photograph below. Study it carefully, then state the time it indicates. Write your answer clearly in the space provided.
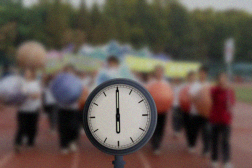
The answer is 6:00
